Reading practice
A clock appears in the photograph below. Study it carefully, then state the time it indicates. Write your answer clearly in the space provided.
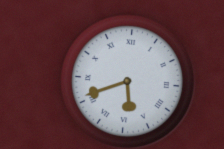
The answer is 5:41
